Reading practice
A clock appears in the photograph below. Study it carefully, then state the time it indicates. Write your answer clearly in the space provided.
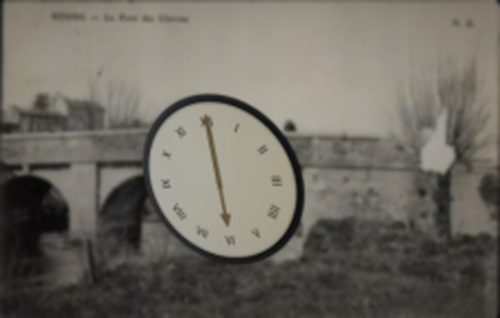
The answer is 6:00
